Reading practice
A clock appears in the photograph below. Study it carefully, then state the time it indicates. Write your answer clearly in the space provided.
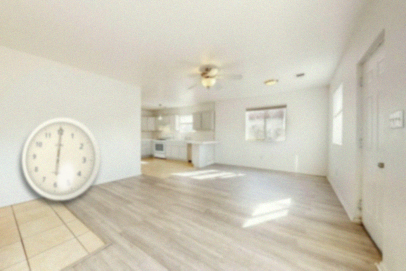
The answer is 6:00
